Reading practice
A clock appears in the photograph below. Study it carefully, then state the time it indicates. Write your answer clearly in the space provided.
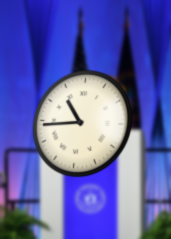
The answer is 10:44
